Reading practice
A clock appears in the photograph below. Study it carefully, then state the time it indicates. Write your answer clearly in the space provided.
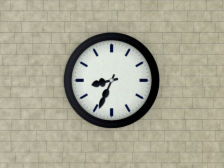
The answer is 8:34
